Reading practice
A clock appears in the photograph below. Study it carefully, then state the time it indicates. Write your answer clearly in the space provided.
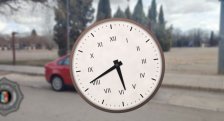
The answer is 5:41
